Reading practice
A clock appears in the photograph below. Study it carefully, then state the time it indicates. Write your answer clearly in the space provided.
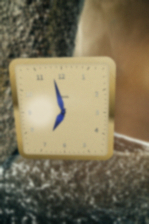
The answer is 6:58
